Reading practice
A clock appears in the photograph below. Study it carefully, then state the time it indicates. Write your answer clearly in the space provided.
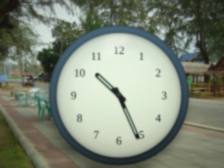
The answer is 10:26
